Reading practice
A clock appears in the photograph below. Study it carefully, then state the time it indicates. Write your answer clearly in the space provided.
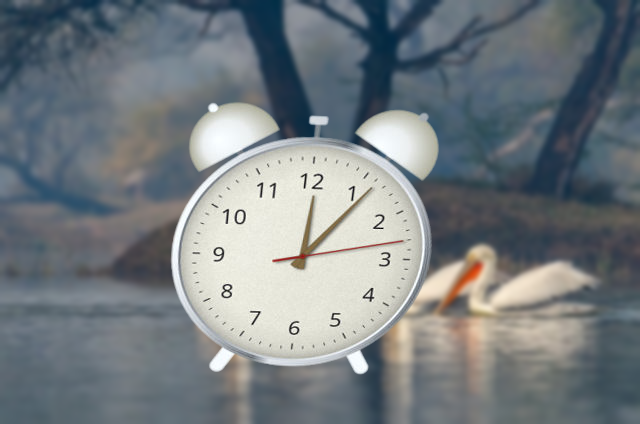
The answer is 12:06:13
